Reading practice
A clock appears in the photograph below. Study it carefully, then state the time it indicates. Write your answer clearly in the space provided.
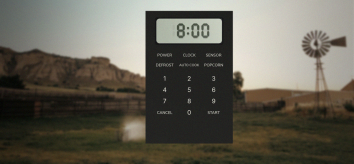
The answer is 8:00
